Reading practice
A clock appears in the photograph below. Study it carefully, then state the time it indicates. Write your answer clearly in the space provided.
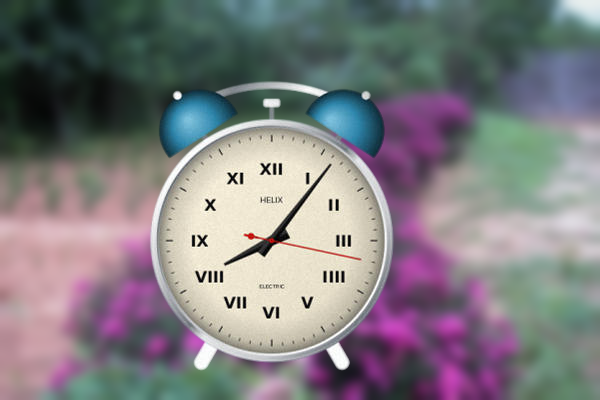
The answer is 8:06:17
